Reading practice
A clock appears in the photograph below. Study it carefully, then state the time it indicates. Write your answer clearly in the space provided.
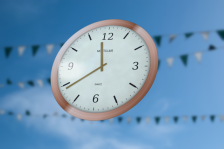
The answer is 11:39
